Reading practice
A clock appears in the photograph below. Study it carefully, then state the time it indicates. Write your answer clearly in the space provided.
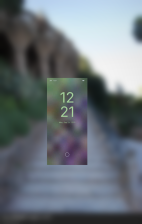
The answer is 12:21
